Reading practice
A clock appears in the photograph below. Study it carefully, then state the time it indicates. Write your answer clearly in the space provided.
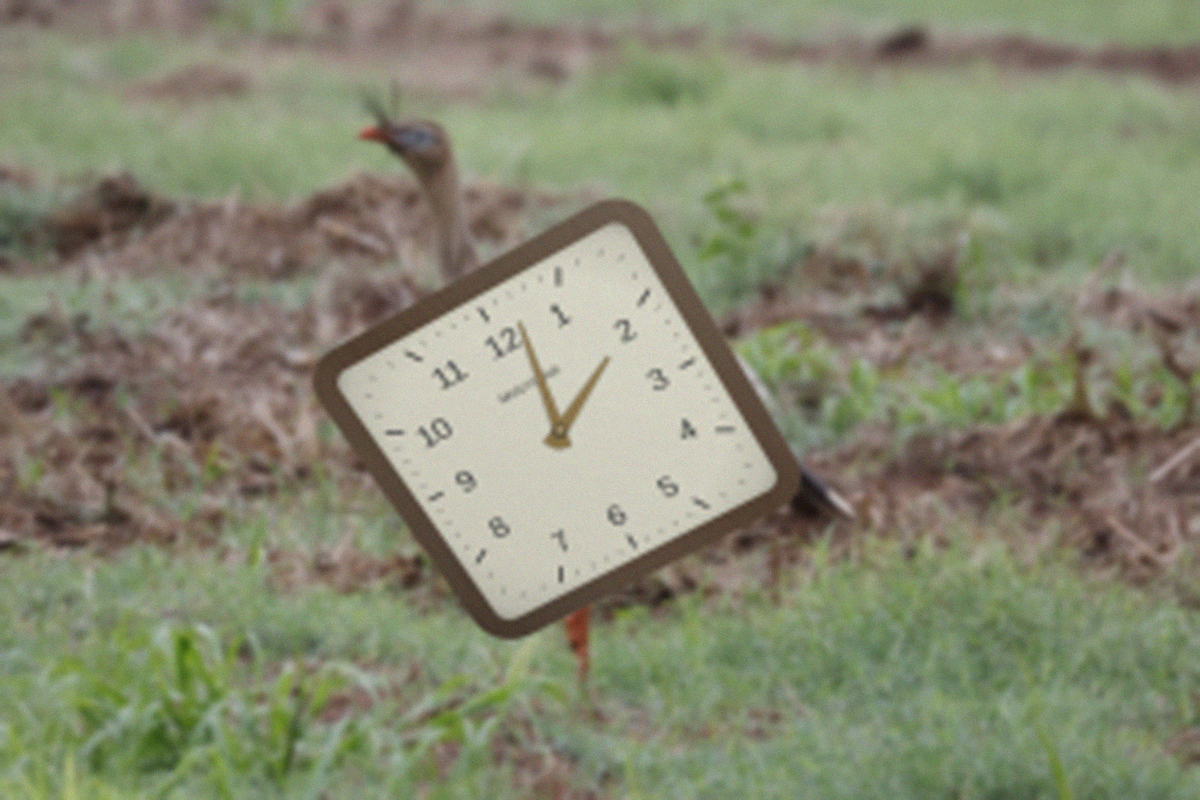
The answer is 2:02
